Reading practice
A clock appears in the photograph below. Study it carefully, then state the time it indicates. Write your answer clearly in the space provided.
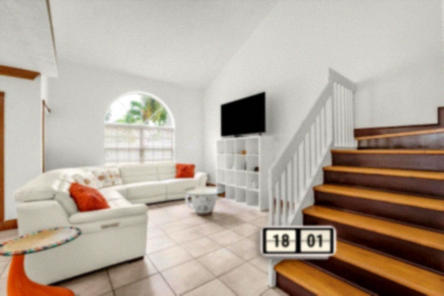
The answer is 18:01
